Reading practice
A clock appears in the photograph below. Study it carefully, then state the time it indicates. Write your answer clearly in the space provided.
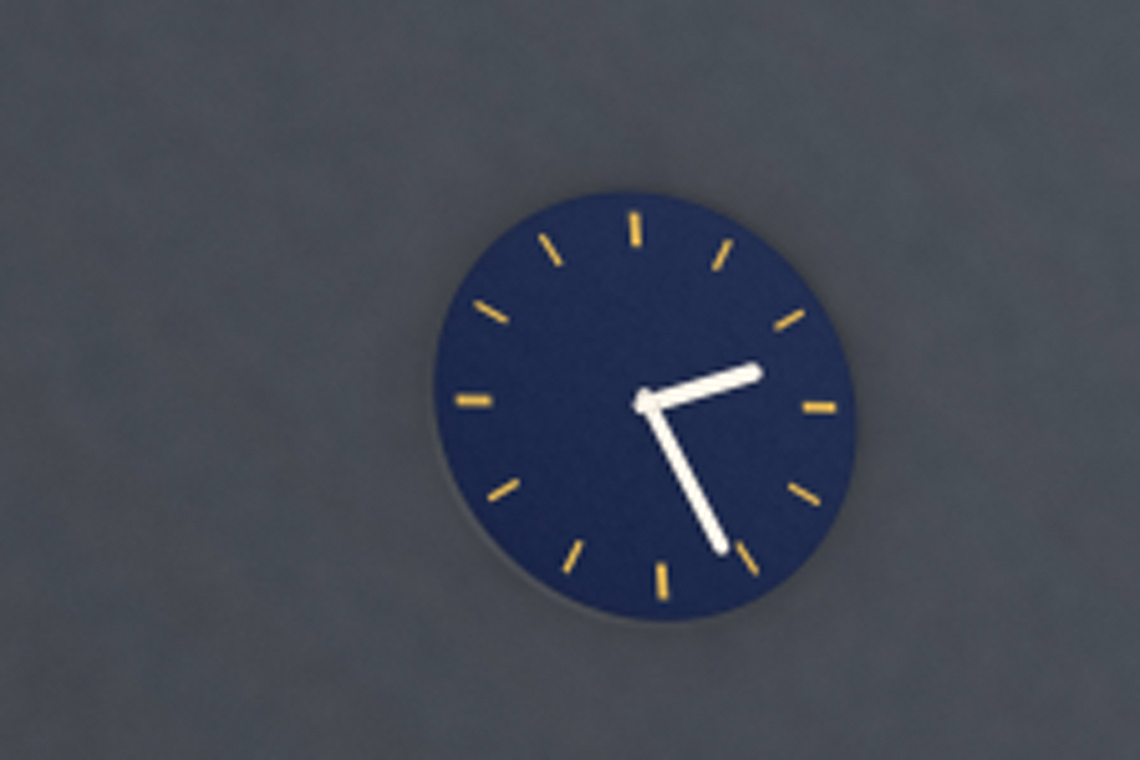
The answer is 2:26
